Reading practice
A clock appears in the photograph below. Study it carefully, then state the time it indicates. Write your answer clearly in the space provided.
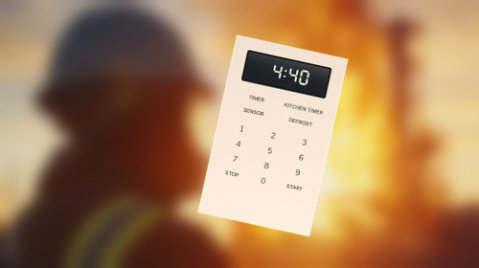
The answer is 4:40
